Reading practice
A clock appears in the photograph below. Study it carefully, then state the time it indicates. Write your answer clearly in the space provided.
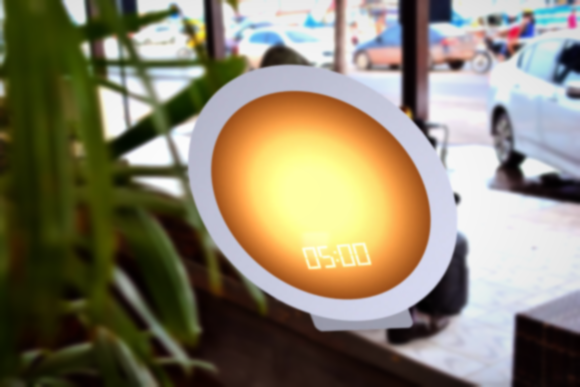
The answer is 5:00
